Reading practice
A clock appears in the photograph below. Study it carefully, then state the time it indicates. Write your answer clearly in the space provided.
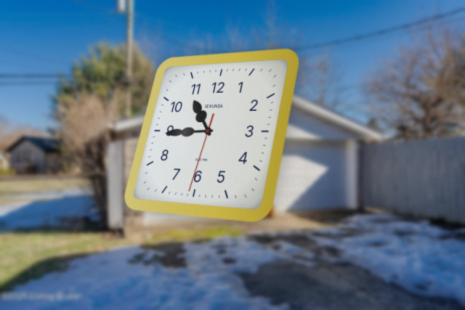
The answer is 10:44:31
